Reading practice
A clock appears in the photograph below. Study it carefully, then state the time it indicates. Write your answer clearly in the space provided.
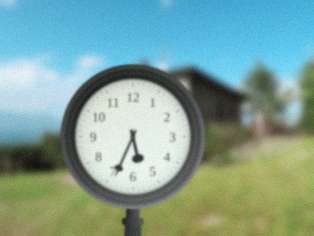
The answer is 5:34
